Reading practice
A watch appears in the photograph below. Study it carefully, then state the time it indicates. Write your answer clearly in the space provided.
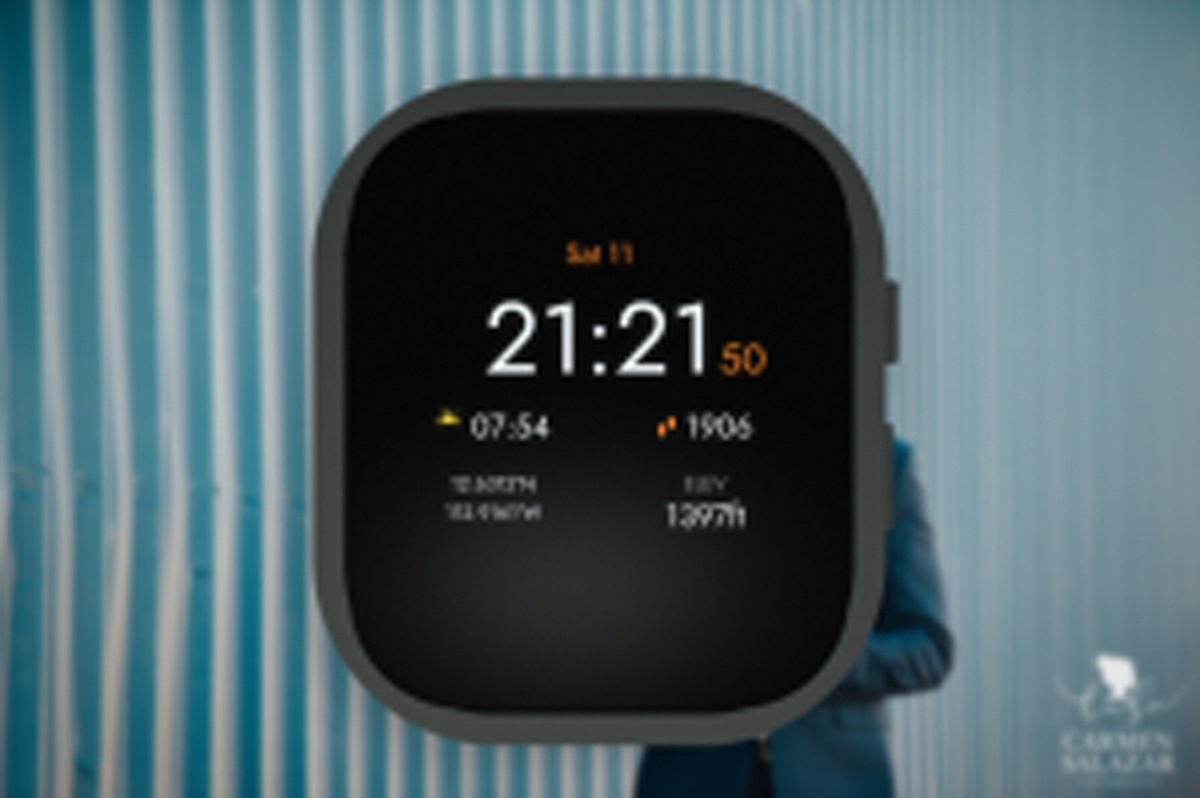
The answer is 21:21:50
